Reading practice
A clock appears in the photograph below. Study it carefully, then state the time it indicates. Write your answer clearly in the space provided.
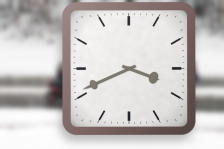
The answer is 3:41
